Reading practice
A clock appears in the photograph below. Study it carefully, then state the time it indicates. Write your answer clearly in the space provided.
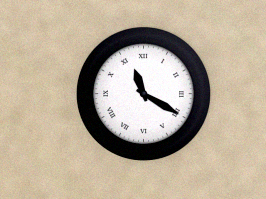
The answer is 11:20
